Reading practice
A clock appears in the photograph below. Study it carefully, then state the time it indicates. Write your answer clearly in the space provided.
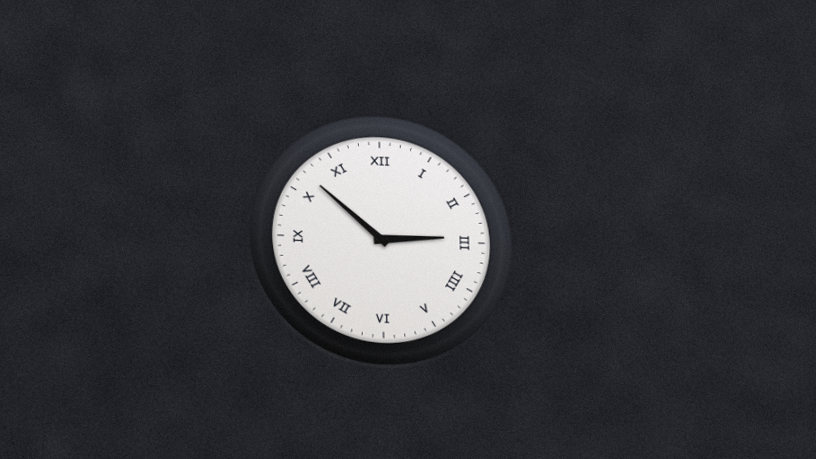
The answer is 2:52
